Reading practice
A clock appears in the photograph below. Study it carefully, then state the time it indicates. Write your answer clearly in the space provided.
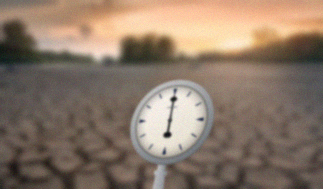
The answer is 6:00
